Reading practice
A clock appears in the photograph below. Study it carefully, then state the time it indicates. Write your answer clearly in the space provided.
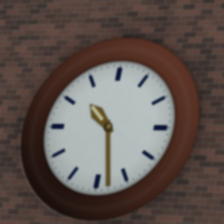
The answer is 10:28
